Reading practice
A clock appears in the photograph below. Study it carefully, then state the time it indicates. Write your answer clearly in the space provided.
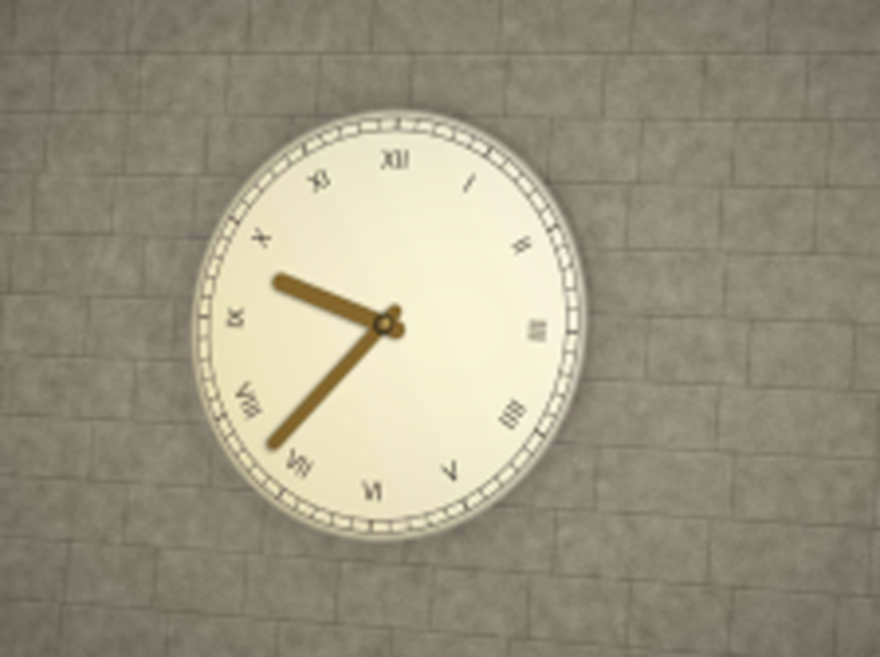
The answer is 9:37
